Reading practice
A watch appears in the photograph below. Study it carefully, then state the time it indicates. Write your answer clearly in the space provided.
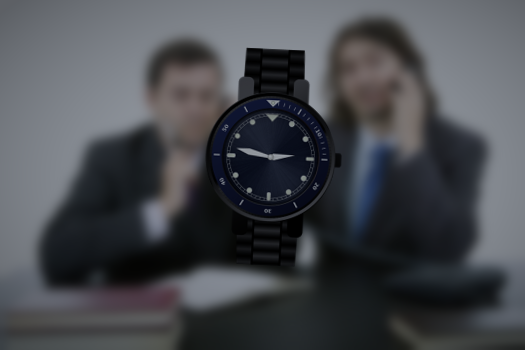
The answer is 2:47
